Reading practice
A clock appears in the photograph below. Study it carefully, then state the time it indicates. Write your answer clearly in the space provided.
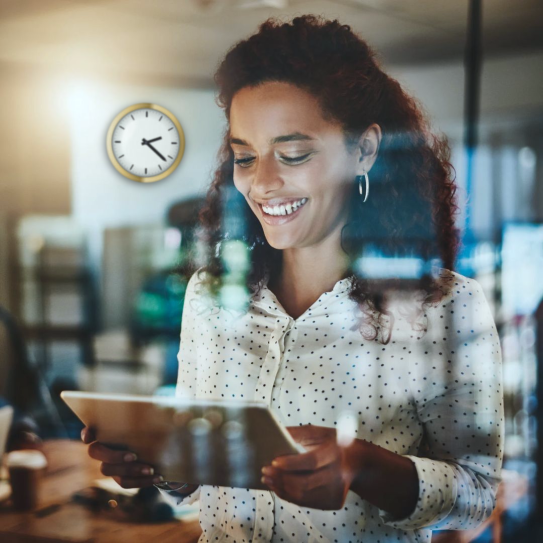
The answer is 2:22
